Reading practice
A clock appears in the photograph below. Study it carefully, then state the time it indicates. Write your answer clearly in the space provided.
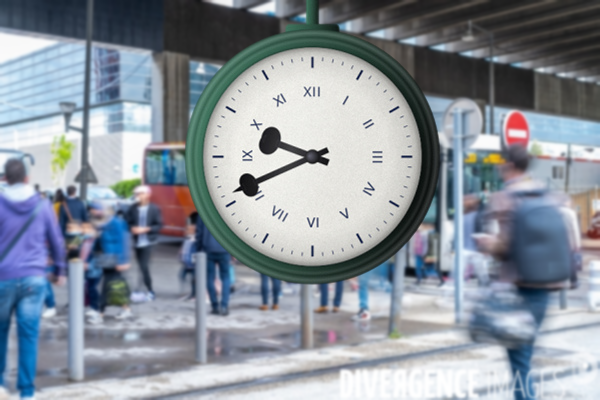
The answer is 9:41
